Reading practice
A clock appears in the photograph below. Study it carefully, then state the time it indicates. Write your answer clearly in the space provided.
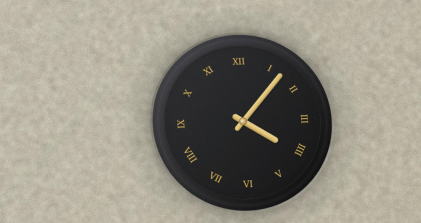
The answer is 4:07
